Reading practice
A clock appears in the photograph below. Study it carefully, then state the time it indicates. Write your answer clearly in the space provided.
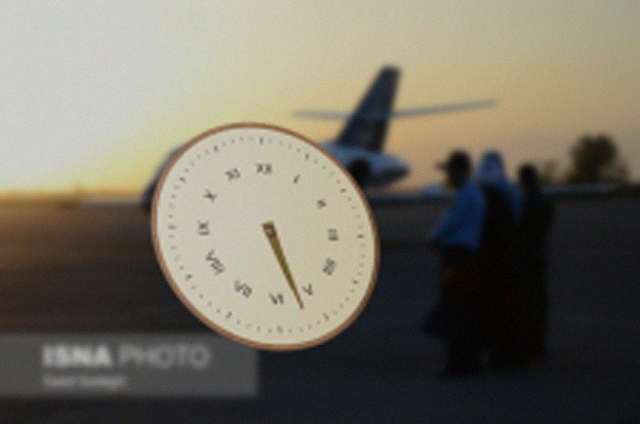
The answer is 5:27
